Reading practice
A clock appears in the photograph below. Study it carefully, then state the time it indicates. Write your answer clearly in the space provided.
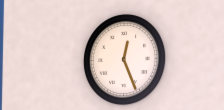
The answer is 12:26
